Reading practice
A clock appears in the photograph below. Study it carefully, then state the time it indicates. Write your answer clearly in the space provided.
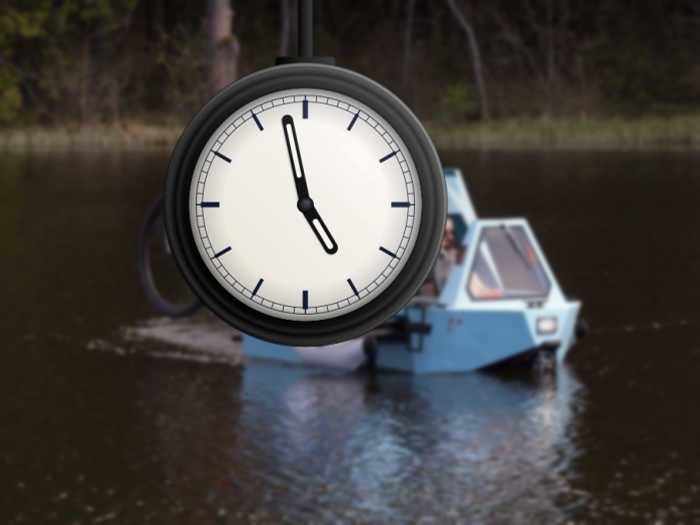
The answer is 4:58
